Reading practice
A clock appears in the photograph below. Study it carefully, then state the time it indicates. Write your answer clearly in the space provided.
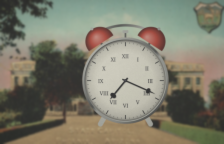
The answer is 7:19
